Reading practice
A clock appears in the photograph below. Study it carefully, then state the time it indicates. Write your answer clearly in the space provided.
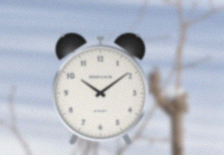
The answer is 10:09
